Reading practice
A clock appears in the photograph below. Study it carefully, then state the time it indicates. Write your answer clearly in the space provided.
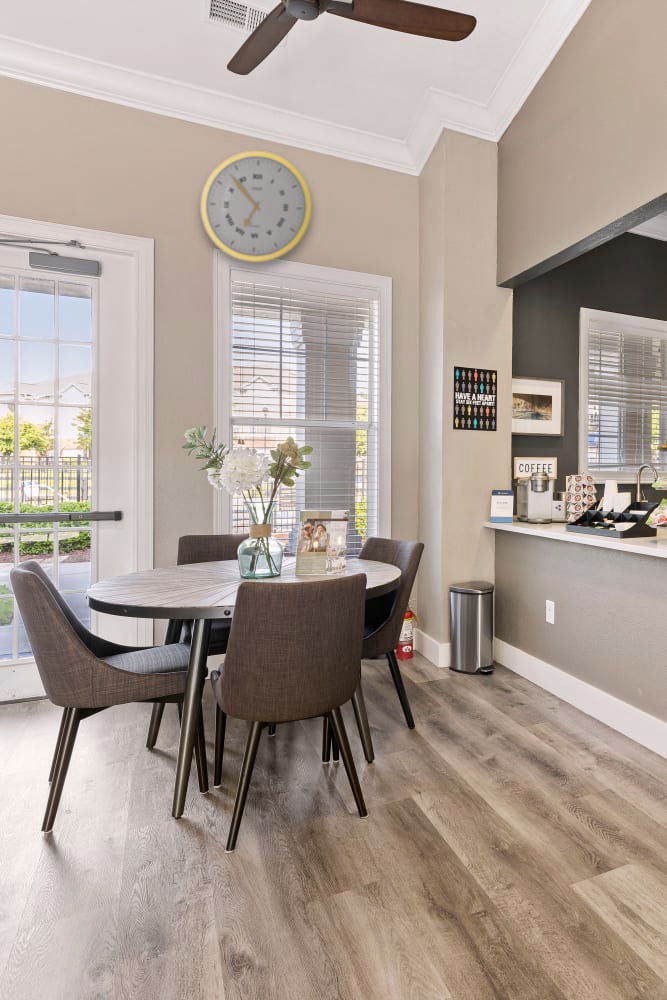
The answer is 6:53
